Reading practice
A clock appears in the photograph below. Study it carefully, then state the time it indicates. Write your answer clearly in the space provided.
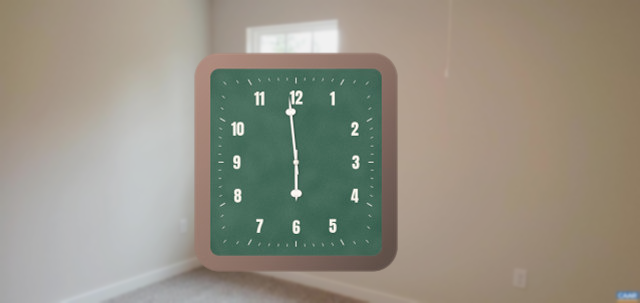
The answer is 5:59
